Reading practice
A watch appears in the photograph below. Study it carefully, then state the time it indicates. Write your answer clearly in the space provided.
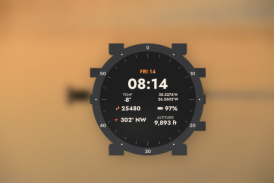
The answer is 8:14
